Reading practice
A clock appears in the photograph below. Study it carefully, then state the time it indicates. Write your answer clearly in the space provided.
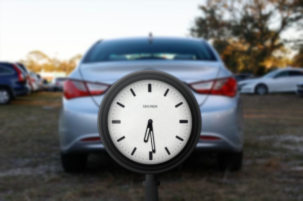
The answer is 6:29
